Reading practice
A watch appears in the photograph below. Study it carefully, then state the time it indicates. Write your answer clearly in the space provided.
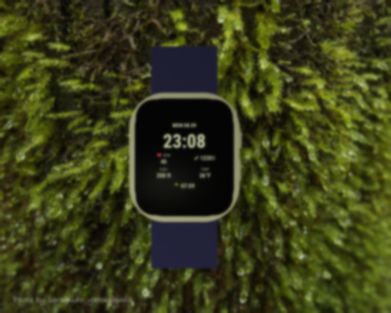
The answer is 23:08
